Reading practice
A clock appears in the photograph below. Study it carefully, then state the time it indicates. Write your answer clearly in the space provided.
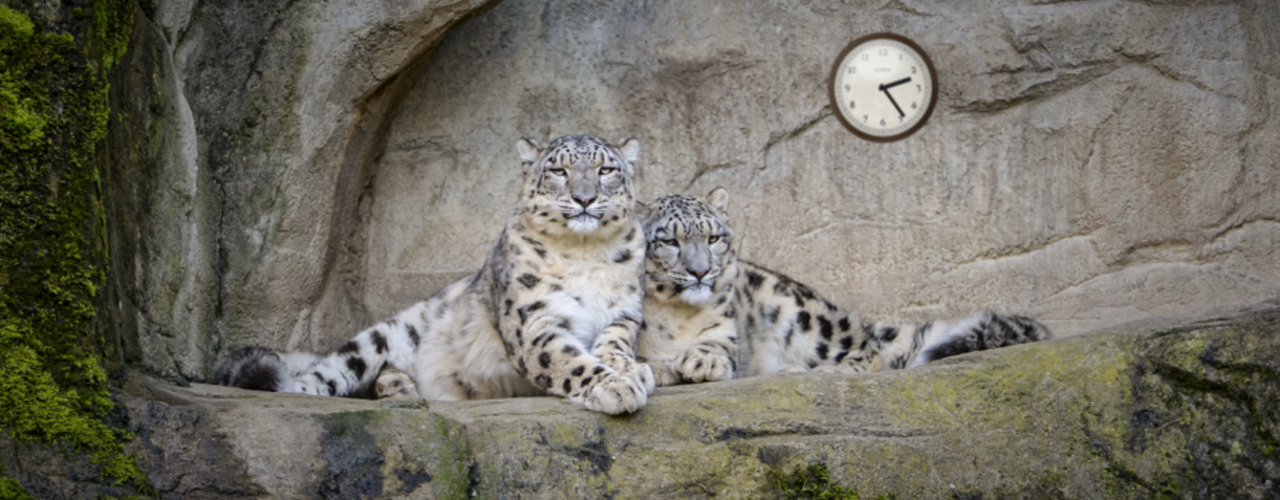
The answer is 2:24
